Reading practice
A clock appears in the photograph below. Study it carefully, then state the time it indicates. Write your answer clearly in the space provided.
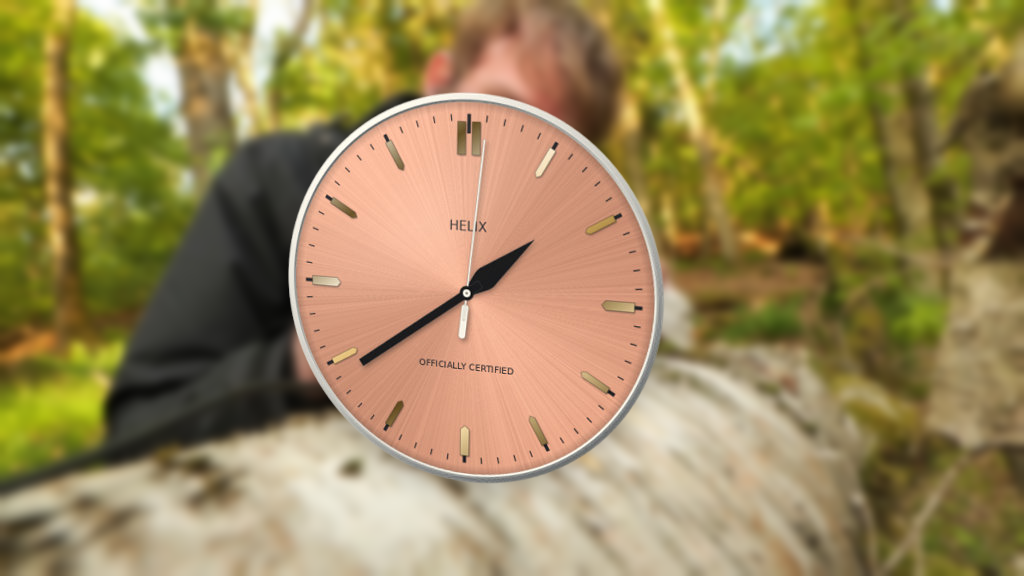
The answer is 1:39:01
